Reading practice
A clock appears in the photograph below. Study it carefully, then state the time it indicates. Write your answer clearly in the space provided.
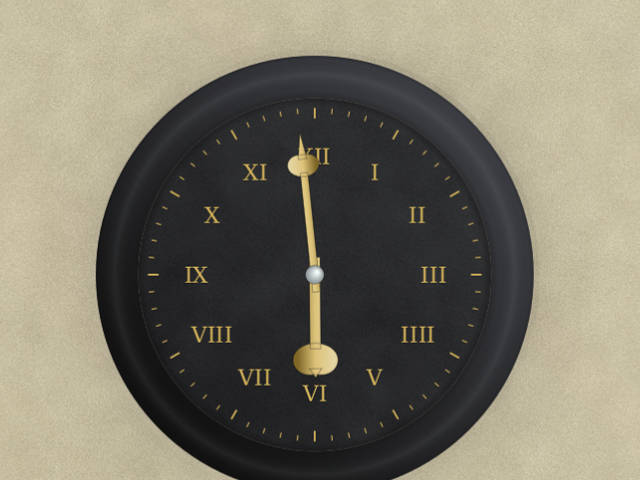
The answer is 5:59
